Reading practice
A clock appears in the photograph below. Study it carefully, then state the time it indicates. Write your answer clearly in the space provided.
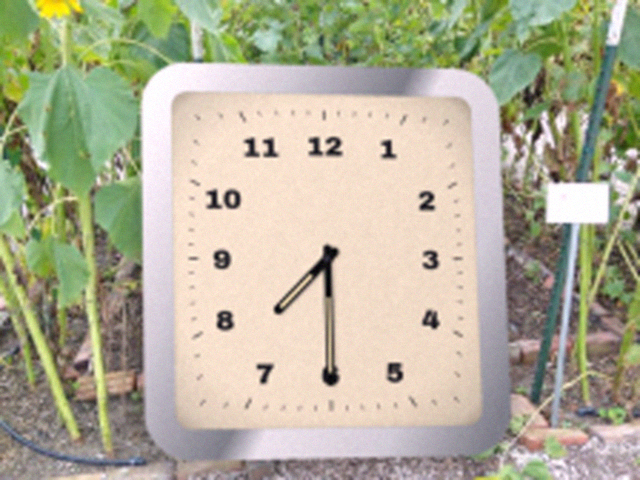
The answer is 7:30
